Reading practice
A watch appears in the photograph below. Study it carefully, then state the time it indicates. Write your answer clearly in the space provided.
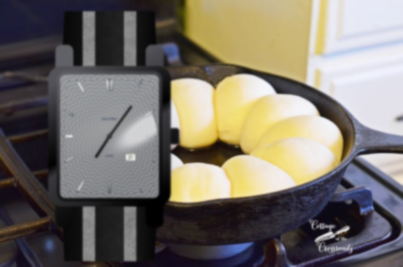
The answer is 7:06
